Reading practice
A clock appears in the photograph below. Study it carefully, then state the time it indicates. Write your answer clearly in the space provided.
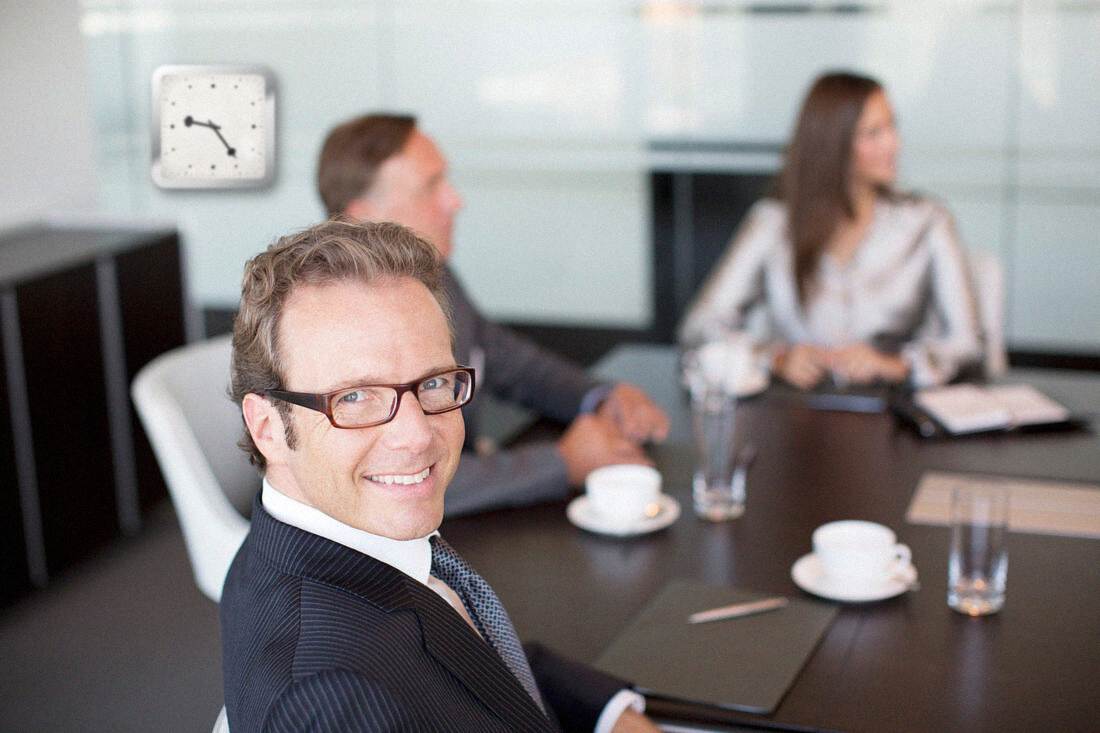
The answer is 9:24
